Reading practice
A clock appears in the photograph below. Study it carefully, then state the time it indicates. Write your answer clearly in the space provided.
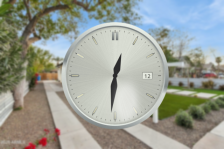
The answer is 12:31
